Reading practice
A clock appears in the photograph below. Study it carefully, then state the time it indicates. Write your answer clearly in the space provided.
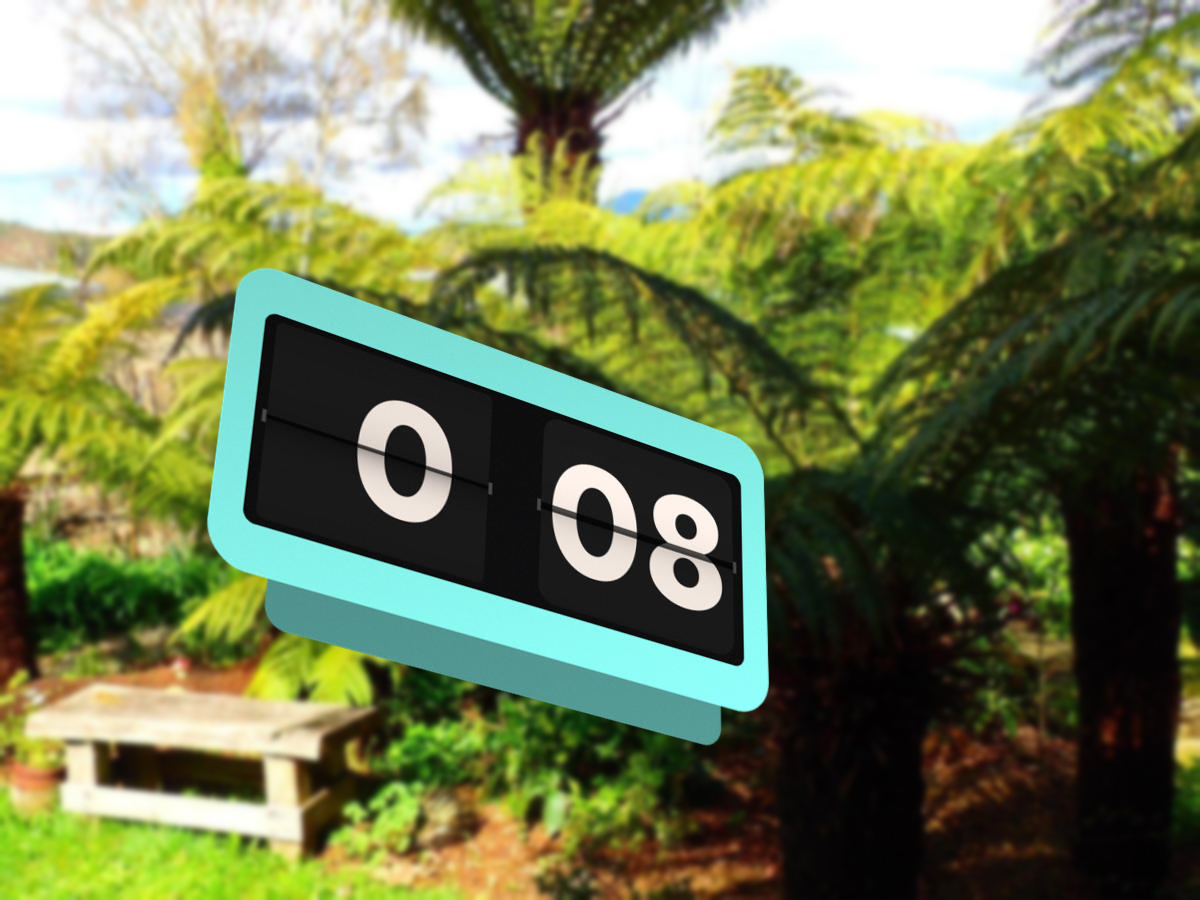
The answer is 0:08
